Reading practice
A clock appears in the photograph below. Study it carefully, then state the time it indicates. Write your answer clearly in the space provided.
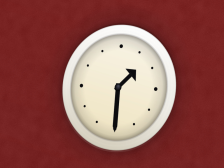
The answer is 1:30
